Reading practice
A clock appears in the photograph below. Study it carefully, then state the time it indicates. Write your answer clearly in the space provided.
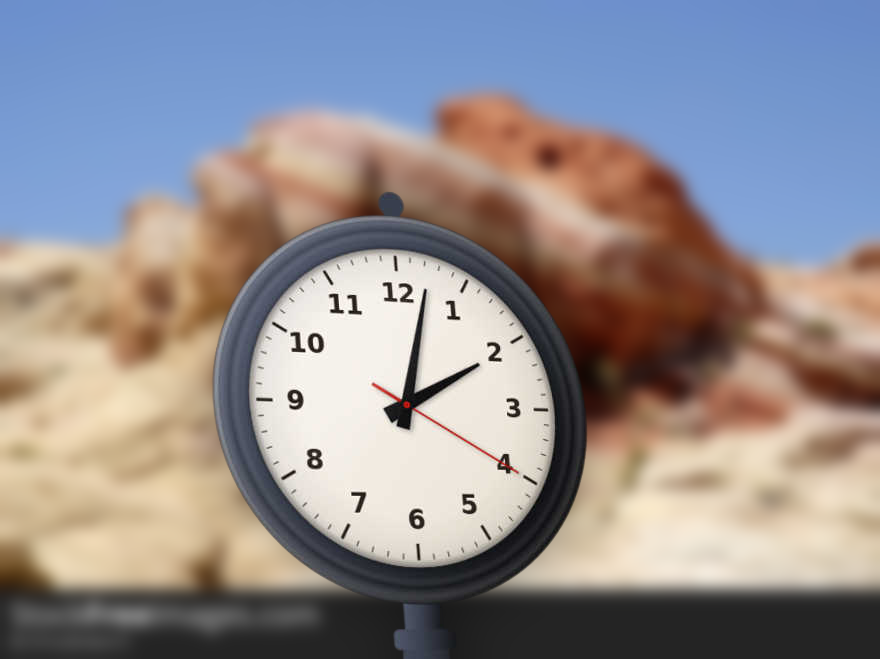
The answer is 2:02:20
